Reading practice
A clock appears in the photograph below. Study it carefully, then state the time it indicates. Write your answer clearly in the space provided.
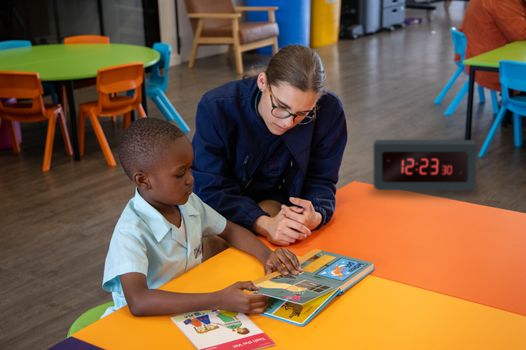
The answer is 12:23
